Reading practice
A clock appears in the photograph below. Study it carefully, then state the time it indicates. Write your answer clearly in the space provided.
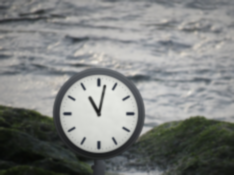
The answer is 11:02
